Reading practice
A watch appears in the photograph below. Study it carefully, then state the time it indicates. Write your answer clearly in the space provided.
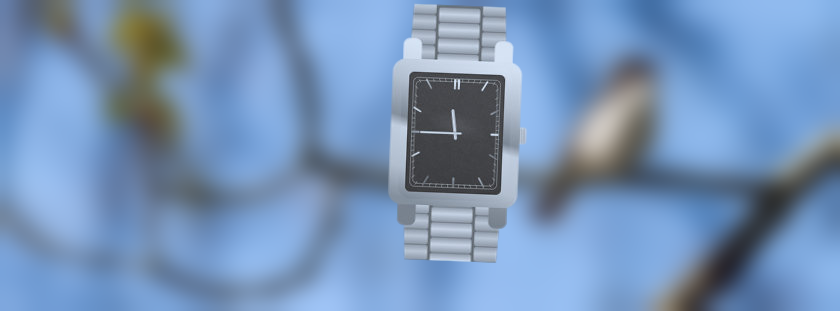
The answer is 11:45
